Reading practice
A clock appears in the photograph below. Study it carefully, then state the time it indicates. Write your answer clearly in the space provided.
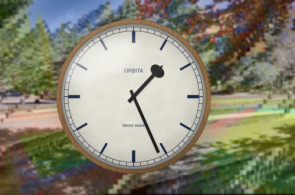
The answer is 1:26
